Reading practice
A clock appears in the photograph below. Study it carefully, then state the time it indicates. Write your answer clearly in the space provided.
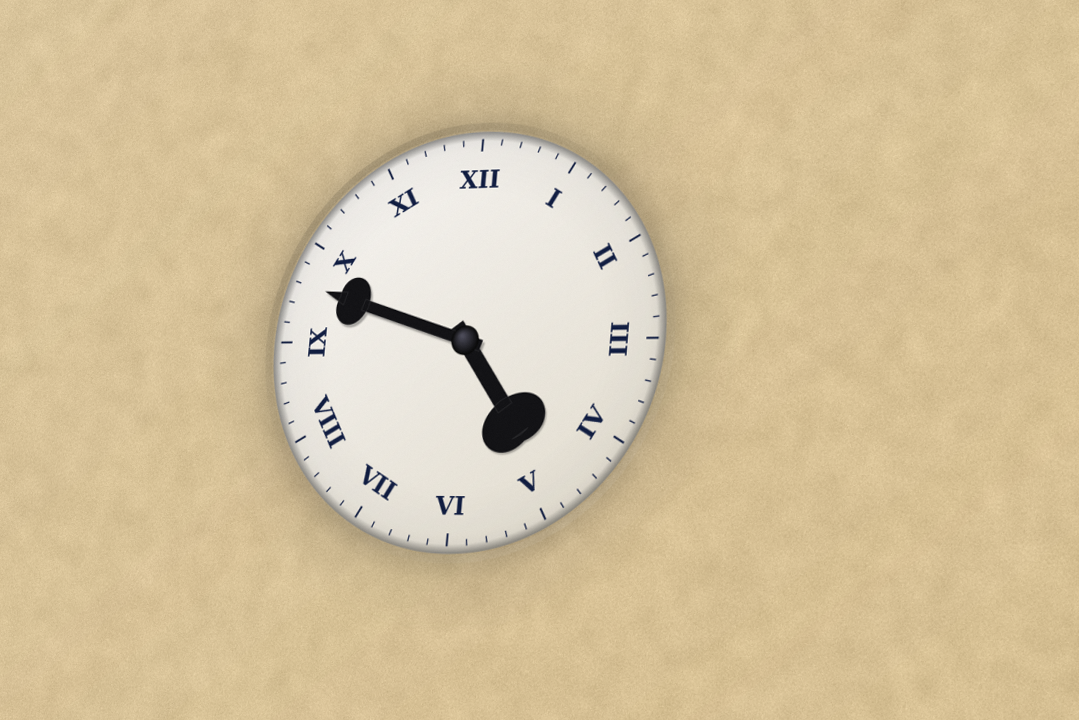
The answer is 4:48
